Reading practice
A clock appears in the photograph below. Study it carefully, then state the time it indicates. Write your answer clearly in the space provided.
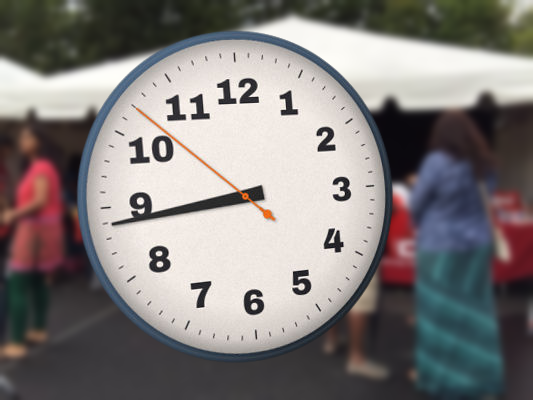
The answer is 8:43:52
